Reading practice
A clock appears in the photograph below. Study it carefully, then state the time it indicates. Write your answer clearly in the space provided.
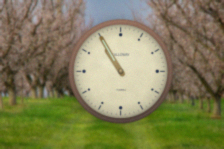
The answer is 10:55
